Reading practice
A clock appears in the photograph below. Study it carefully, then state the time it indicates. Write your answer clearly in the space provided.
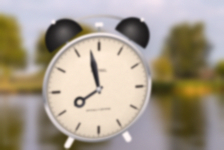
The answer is 7:58
